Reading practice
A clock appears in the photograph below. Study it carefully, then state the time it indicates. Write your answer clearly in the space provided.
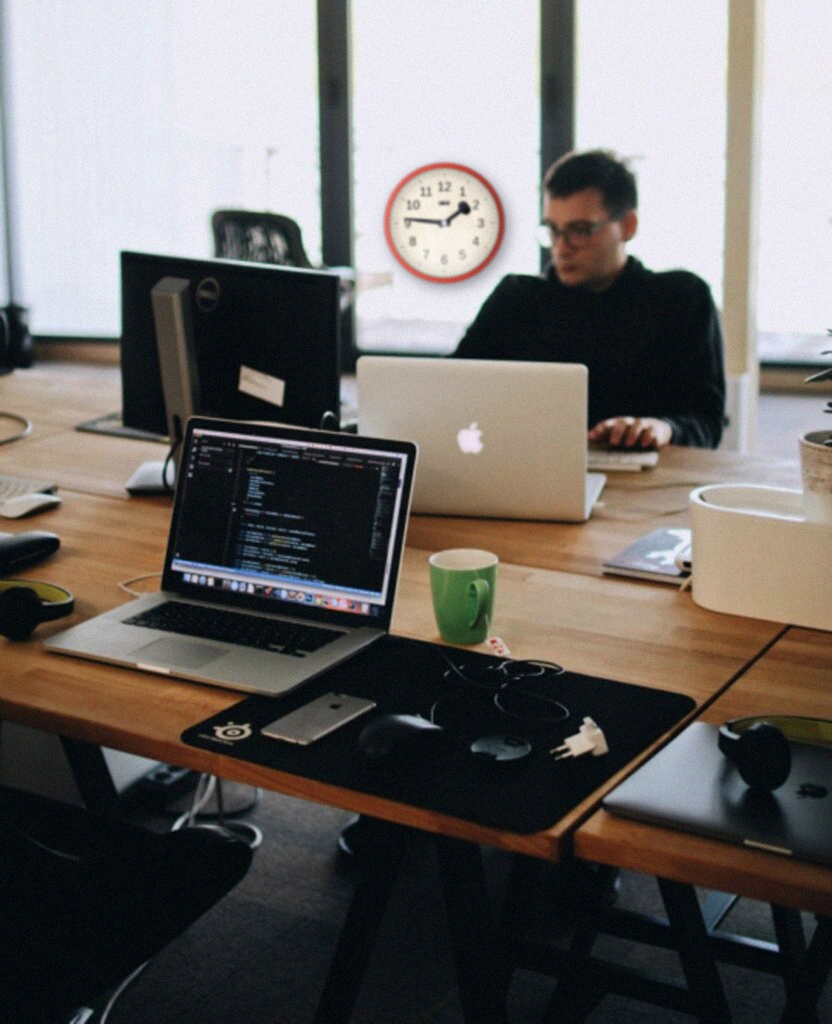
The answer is 1:46
